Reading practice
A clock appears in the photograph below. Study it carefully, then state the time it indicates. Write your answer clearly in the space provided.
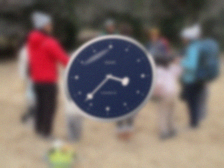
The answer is 3:37
